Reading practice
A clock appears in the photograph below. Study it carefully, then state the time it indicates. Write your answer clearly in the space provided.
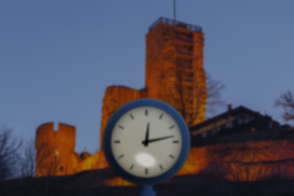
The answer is 12:13
